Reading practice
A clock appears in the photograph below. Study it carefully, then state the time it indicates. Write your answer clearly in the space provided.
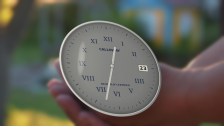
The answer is 12:33
